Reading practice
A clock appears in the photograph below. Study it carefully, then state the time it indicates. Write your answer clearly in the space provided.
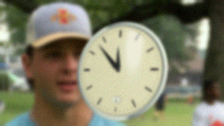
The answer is 11:53
